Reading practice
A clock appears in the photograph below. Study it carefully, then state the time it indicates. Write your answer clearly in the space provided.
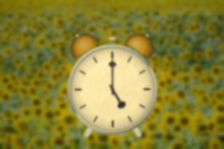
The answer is 5:00
